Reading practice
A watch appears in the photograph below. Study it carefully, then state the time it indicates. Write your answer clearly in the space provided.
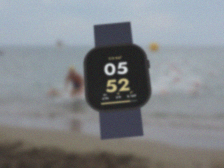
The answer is 5:52
